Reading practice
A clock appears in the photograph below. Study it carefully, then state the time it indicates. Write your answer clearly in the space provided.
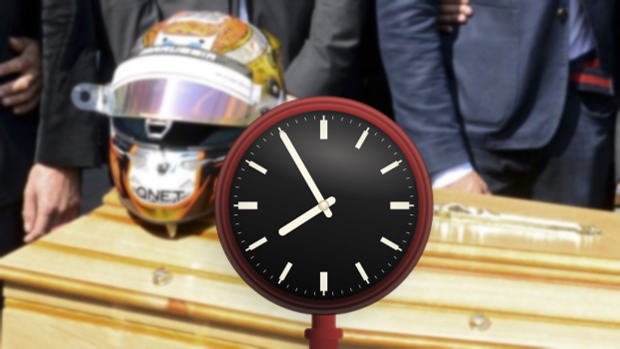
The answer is 7:55
